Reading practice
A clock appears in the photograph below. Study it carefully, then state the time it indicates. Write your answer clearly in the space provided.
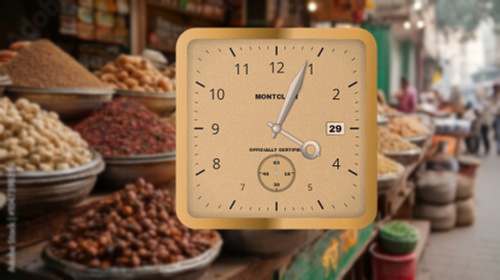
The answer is 4:04
